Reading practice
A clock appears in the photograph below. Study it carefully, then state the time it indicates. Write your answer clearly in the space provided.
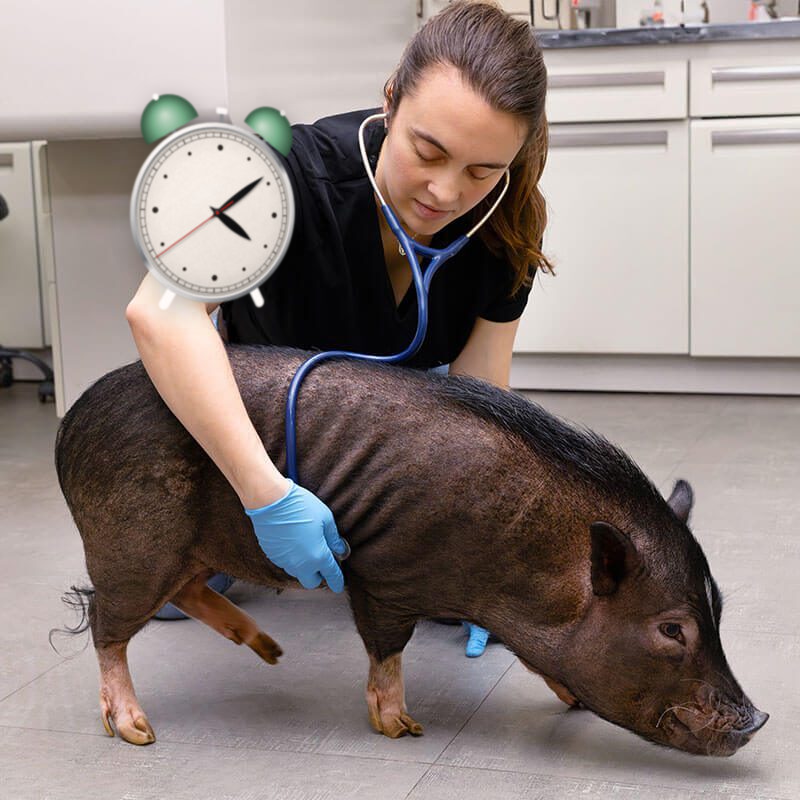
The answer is 4:08:39
